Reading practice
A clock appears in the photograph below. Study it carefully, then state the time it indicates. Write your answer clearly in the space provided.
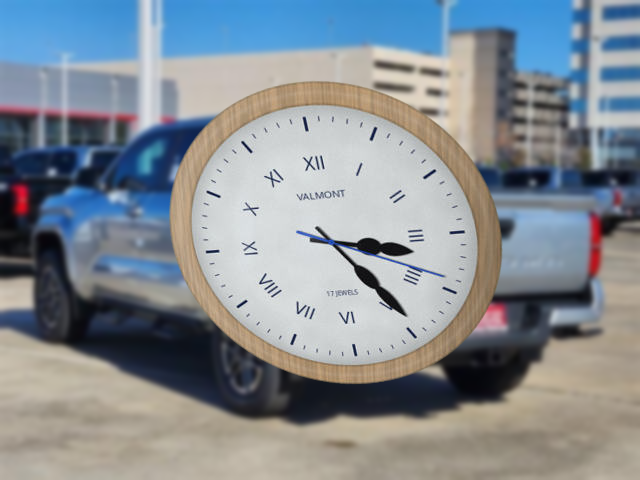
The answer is 3:24:19
